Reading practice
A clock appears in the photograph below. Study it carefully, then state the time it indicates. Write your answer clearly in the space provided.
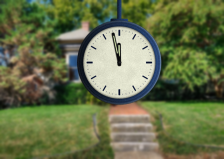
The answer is 11:58
